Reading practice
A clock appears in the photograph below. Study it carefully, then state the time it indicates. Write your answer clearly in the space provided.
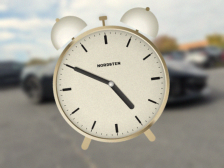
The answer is 4:50
